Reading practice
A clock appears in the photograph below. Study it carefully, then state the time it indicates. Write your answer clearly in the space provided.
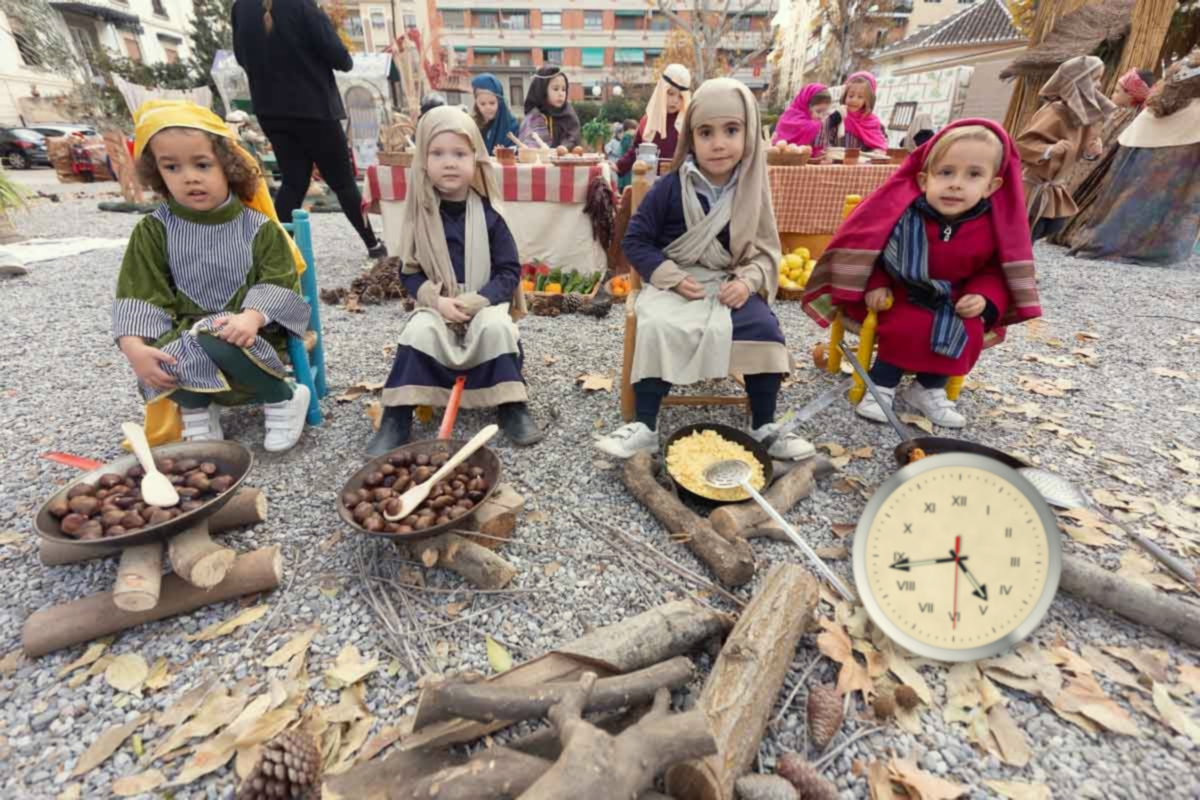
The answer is 4:43:30
